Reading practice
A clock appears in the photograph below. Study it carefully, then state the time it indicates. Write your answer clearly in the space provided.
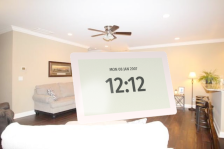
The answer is 12:12
